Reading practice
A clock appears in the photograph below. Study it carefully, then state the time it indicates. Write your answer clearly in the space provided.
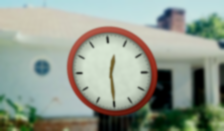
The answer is 12:30
